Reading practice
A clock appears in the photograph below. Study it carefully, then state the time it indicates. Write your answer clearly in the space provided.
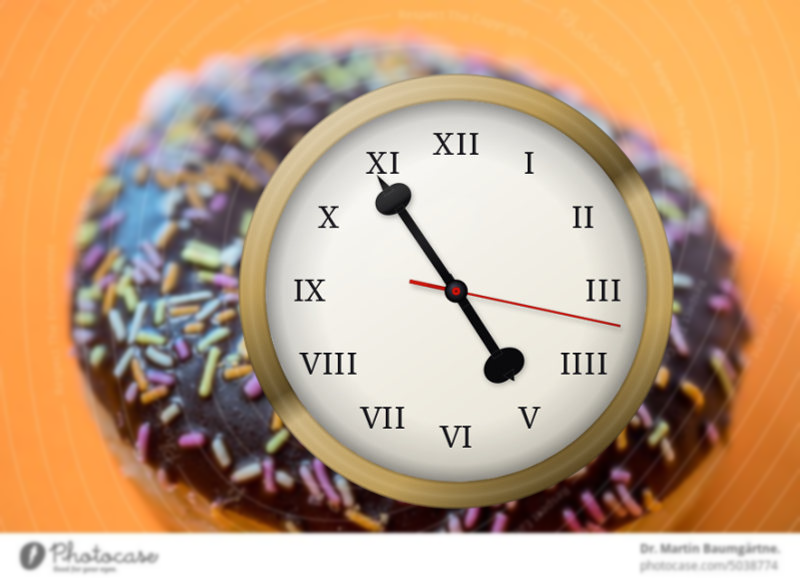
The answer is 4:54:17
